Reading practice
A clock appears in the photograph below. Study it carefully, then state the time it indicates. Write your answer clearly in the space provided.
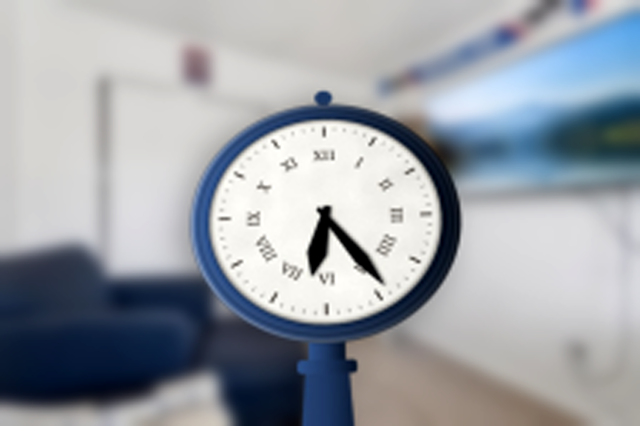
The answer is 6:24
